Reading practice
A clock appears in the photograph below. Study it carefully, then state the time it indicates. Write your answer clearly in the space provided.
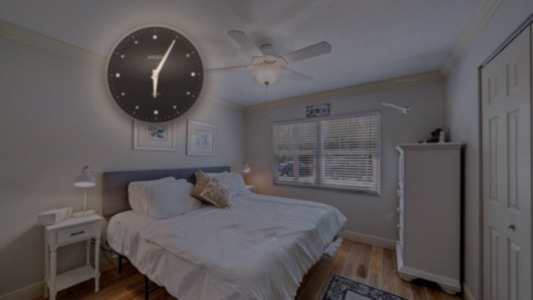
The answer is 6:05
